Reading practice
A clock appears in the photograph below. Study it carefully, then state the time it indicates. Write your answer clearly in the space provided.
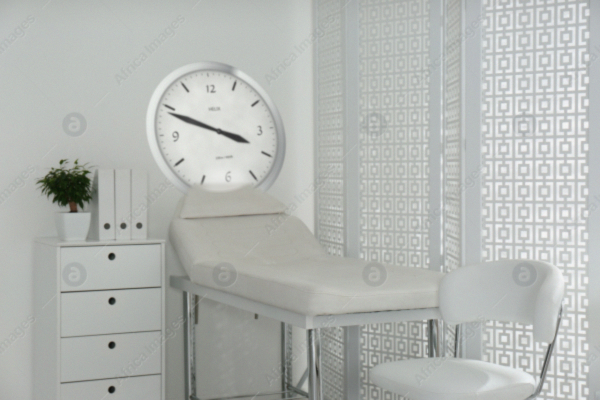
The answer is 3:49
